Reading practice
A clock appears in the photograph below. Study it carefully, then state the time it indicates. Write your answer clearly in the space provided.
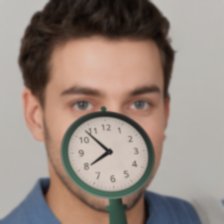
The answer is 7:53
